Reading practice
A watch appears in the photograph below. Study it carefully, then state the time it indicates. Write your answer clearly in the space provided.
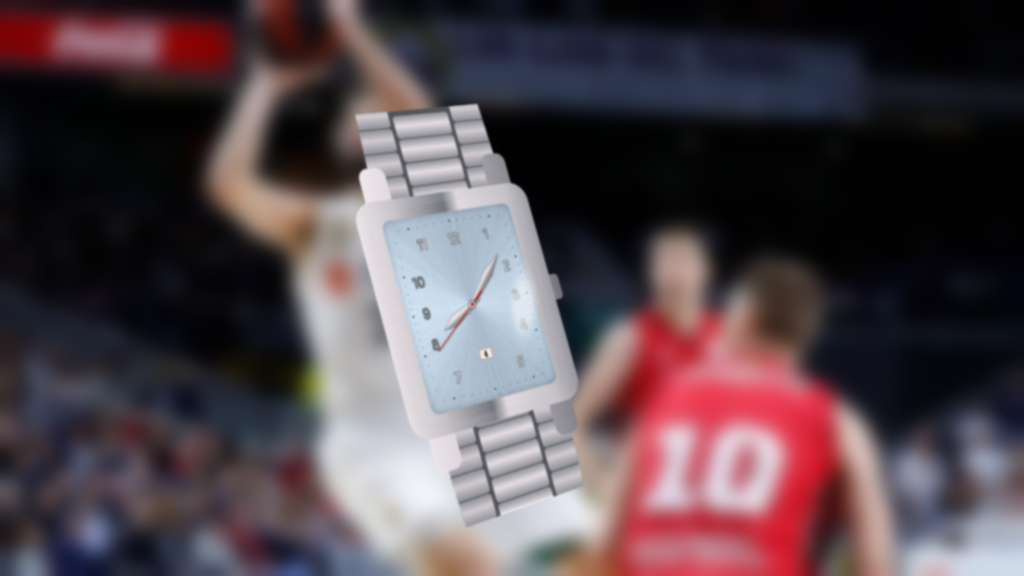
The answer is 8:07:39
